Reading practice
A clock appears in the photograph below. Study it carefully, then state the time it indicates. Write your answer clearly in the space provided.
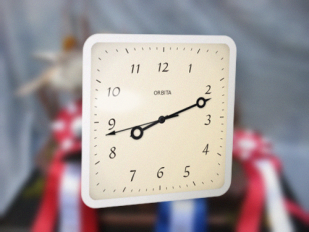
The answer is 8:11:43
